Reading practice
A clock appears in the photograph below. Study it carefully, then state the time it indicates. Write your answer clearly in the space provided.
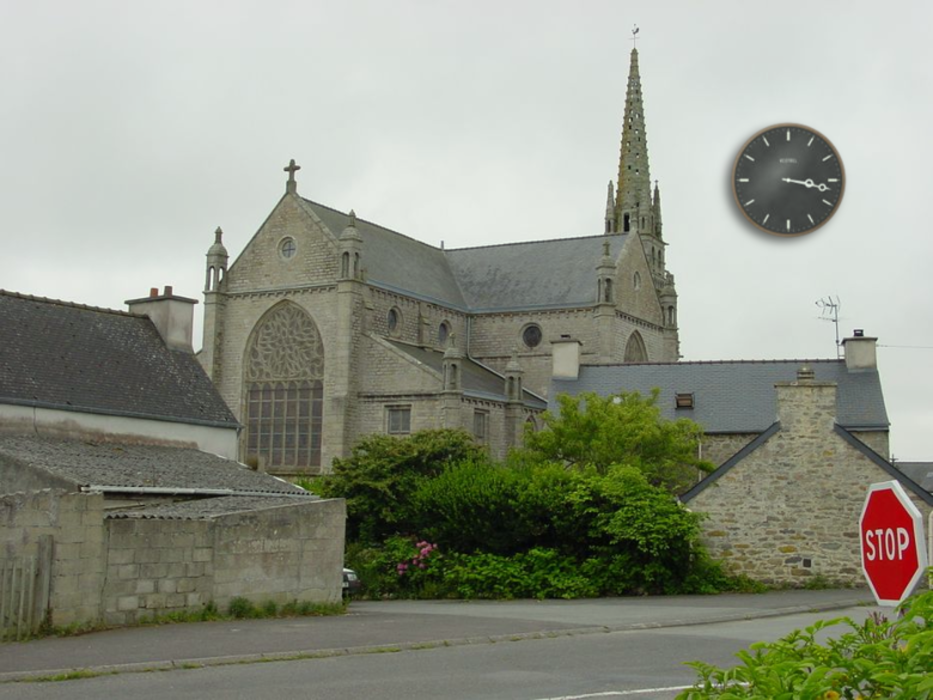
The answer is 3:17
